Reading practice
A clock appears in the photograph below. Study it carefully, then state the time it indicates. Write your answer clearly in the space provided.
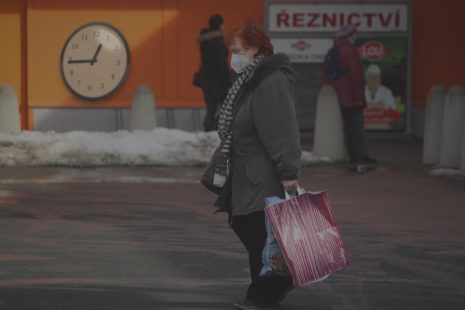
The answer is 12:44
